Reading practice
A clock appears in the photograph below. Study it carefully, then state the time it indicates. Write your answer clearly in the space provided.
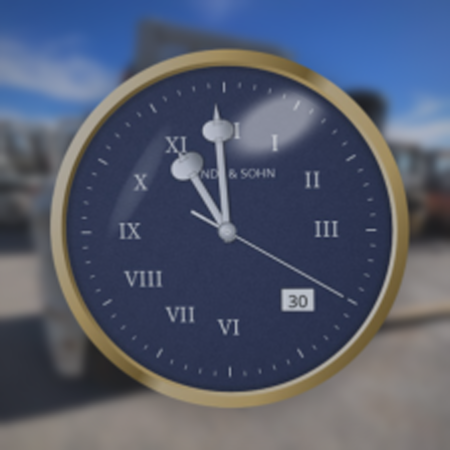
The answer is 10:59:20
